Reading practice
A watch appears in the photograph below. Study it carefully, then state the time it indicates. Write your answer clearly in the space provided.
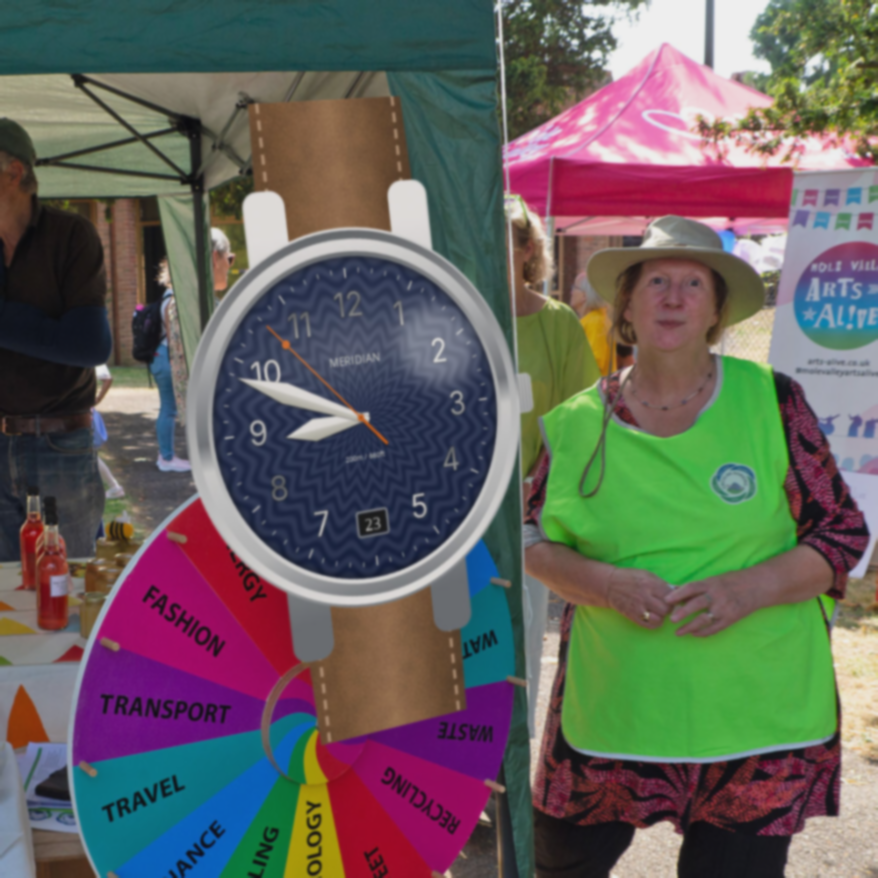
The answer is 8:48:53
